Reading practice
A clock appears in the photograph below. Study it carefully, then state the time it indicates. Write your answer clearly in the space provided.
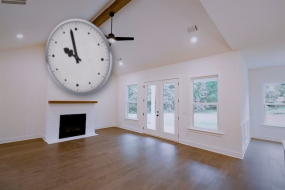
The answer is 9:58
